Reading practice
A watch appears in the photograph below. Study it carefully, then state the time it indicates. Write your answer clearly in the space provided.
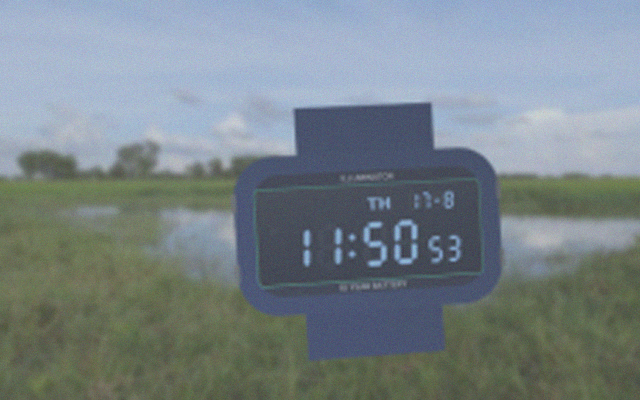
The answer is 11:50:53
